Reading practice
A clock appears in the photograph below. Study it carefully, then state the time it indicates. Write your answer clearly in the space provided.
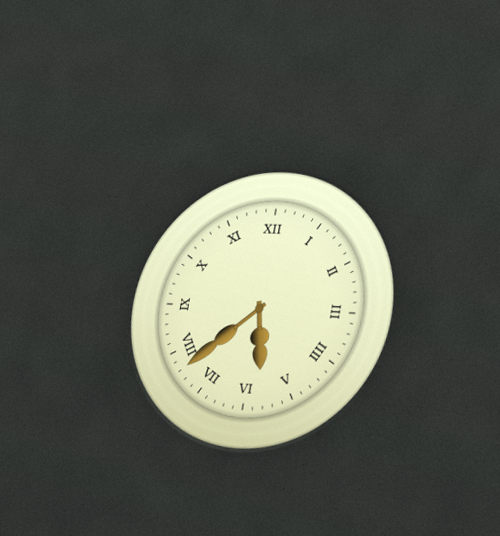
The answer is 5:38
